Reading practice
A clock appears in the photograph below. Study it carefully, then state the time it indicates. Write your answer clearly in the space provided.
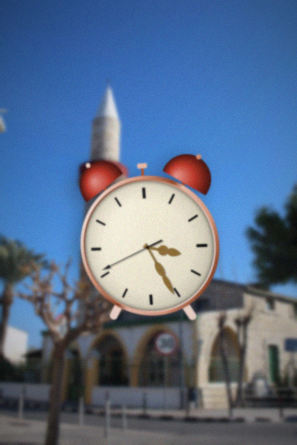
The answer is 3:25:41
